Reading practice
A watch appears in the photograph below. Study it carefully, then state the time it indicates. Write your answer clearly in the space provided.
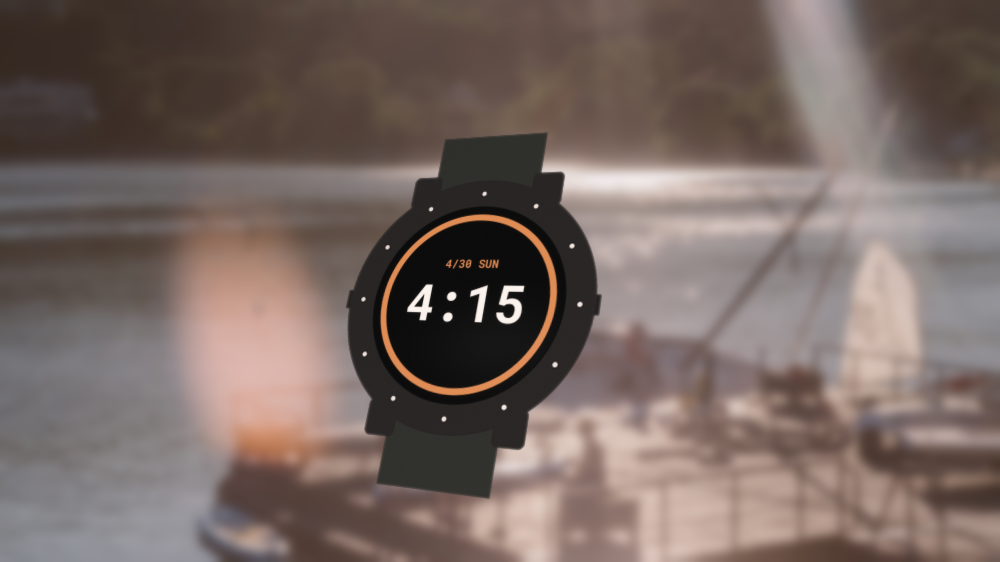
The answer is 4:15
